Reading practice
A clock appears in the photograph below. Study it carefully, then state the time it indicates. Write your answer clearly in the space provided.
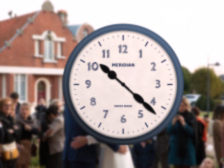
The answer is 10:22
